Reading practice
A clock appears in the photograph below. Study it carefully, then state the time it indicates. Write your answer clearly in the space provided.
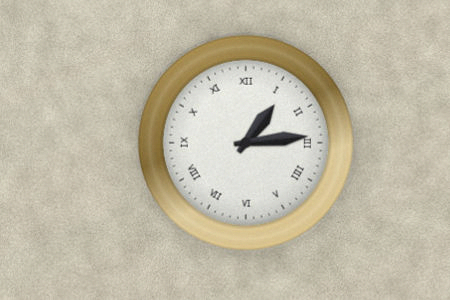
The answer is 1:14
